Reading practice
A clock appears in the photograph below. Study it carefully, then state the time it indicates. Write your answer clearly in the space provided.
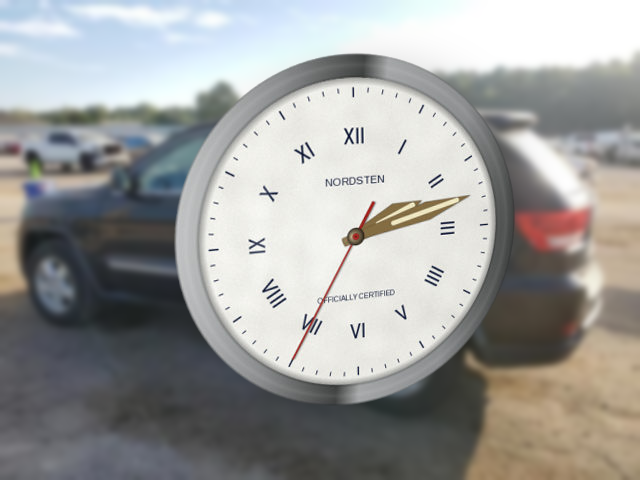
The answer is 2:12:35
